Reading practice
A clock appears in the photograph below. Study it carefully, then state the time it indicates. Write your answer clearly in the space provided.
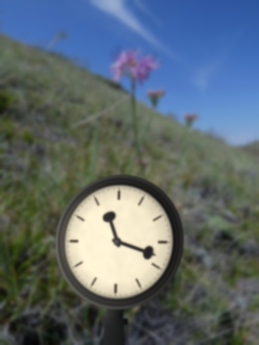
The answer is 11:18
